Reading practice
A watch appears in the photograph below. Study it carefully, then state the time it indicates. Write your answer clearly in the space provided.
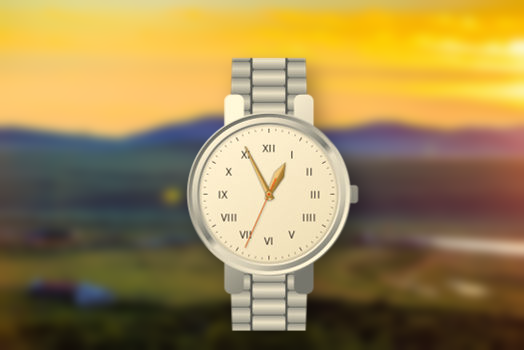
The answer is 12:55:34
